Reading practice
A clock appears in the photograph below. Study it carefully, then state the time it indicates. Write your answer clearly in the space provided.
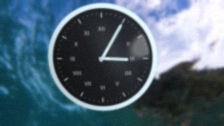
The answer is 3:05
